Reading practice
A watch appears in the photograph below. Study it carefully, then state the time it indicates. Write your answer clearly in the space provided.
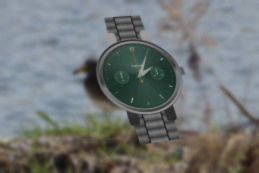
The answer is 2:05
